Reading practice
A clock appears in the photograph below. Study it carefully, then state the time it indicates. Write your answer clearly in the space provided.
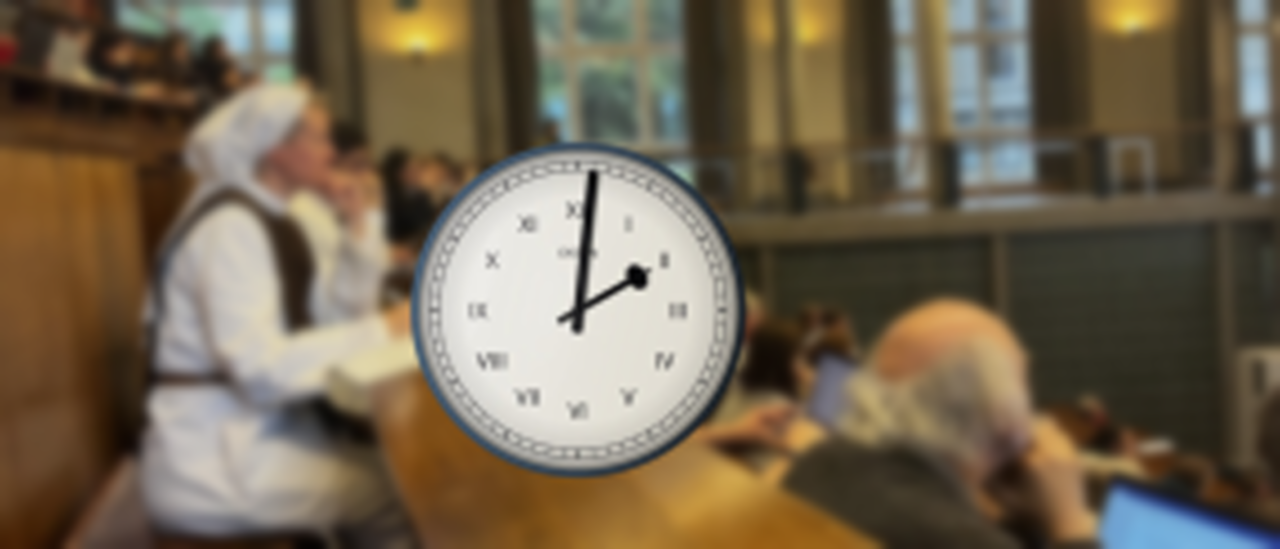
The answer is 2:01
